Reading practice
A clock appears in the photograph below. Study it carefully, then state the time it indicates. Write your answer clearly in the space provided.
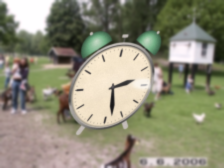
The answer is 2:28
